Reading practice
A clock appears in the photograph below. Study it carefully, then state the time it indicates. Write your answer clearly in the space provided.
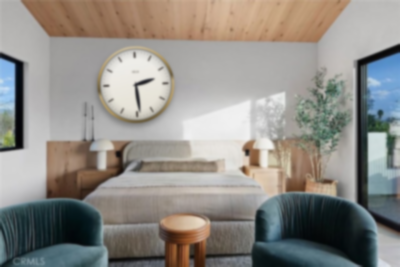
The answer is 2:29
